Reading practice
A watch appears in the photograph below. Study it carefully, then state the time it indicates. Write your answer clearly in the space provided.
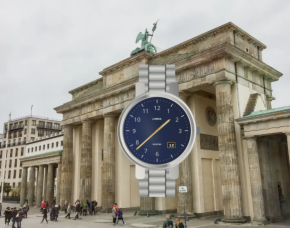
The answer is 1:38
